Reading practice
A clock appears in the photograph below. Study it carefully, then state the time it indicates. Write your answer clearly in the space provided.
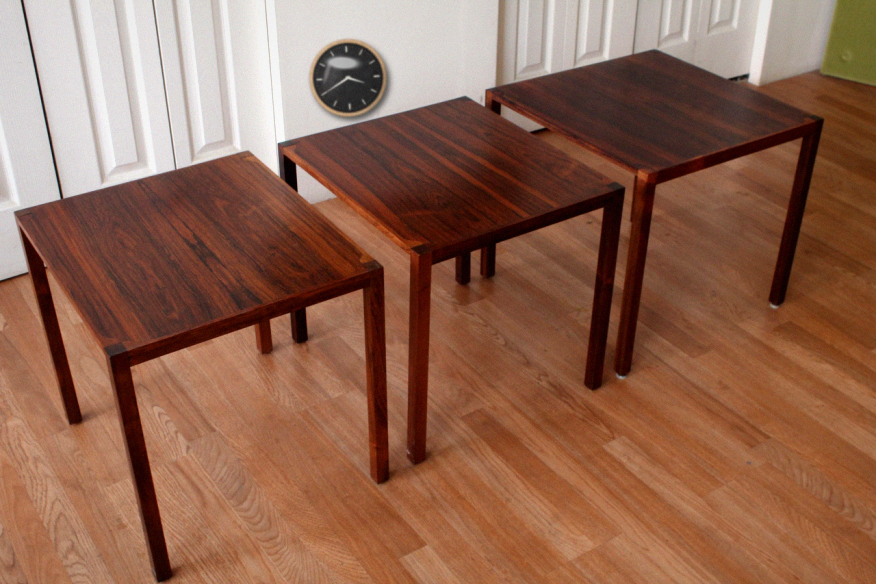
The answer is 3:40
